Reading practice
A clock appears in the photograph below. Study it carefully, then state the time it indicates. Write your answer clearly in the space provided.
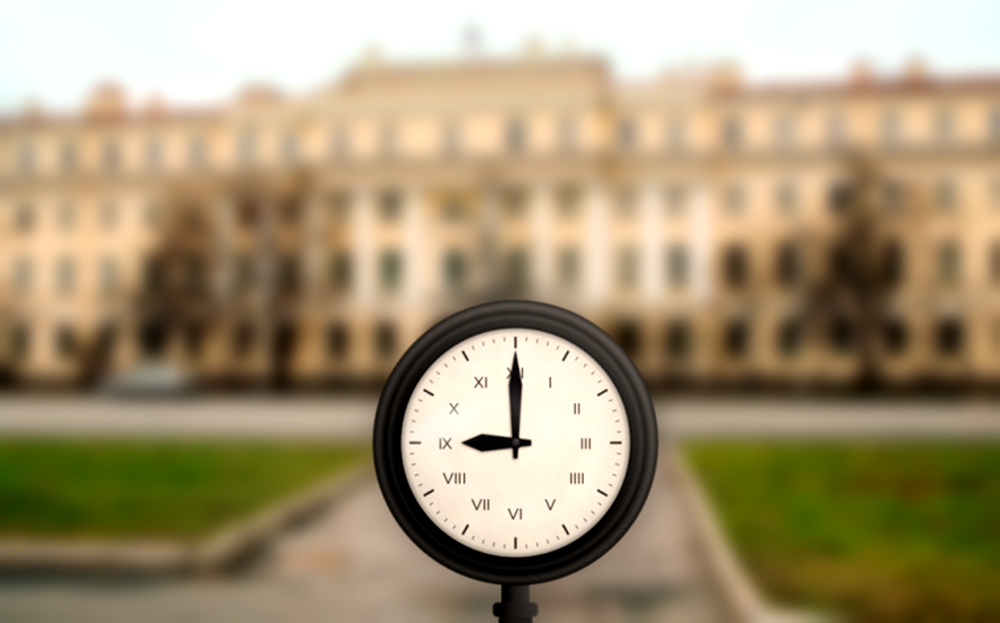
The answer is 9:00
